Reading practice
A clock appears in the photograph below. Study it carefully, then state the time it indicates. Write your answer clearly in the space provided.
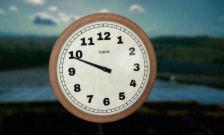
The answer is 9:49
